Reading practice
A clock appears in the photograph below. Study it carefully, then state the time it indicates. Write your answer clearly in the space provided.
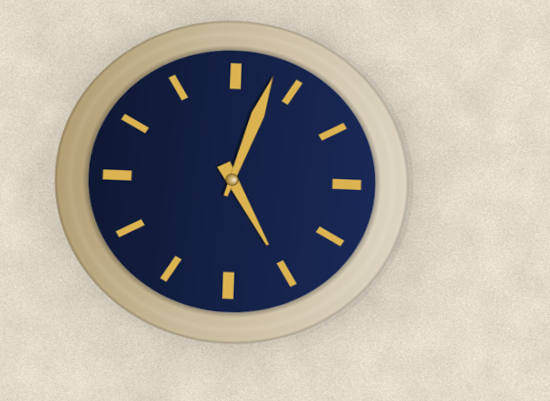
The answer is 5:03
